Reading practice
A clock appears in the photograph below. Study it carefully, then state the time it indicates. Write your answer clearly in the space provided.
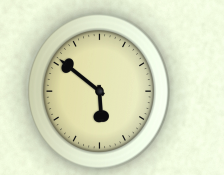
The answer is 5:51
